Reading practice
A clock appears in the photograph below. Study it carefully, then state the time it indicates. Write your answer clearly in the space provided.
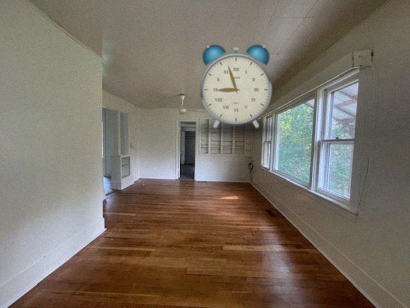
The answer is 8:57
